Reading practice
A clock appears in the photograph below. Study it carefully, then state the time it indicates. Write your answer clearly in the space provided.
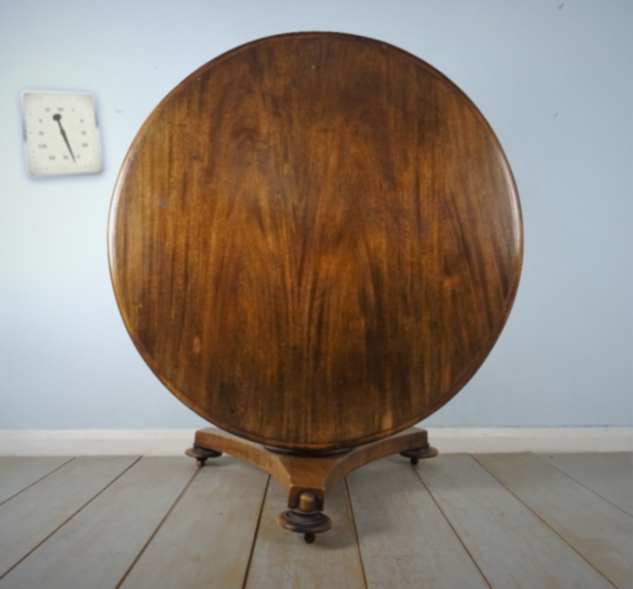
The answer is 11:27
